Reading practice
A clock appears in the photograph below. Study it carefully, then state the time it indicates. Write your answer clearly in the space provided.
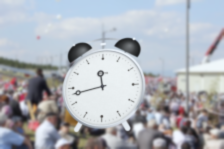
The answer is 11:43
